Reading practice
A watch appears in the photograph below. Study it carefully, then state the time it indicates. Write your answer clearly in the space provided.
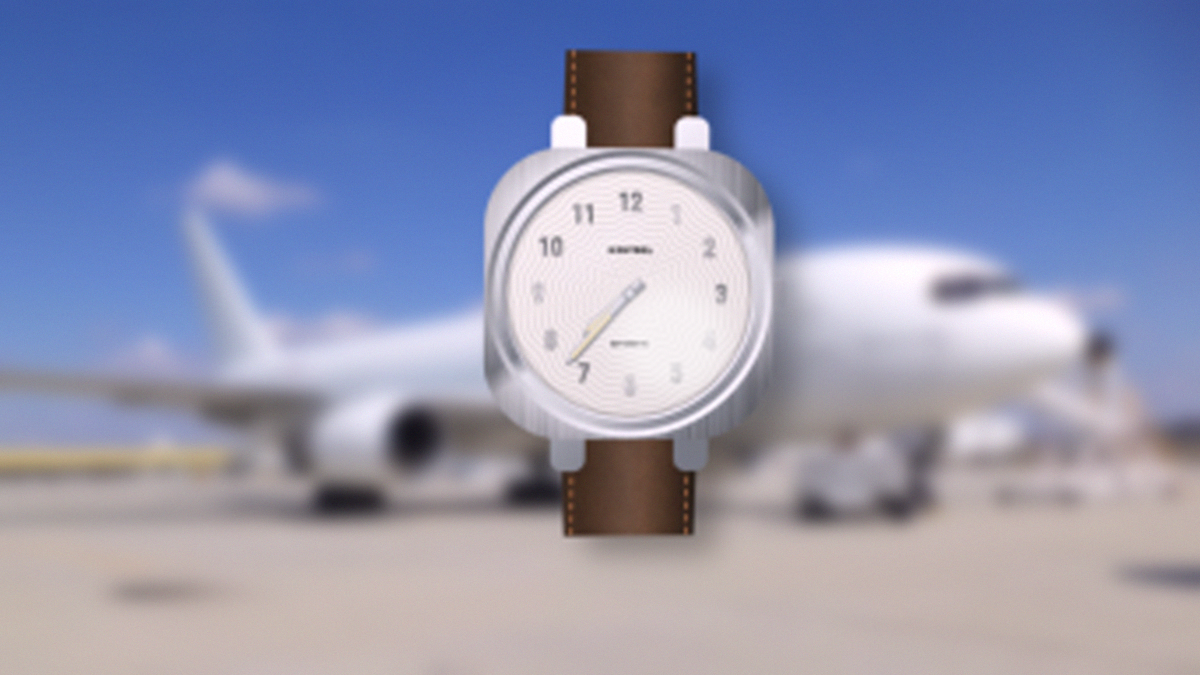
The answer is 7:37
